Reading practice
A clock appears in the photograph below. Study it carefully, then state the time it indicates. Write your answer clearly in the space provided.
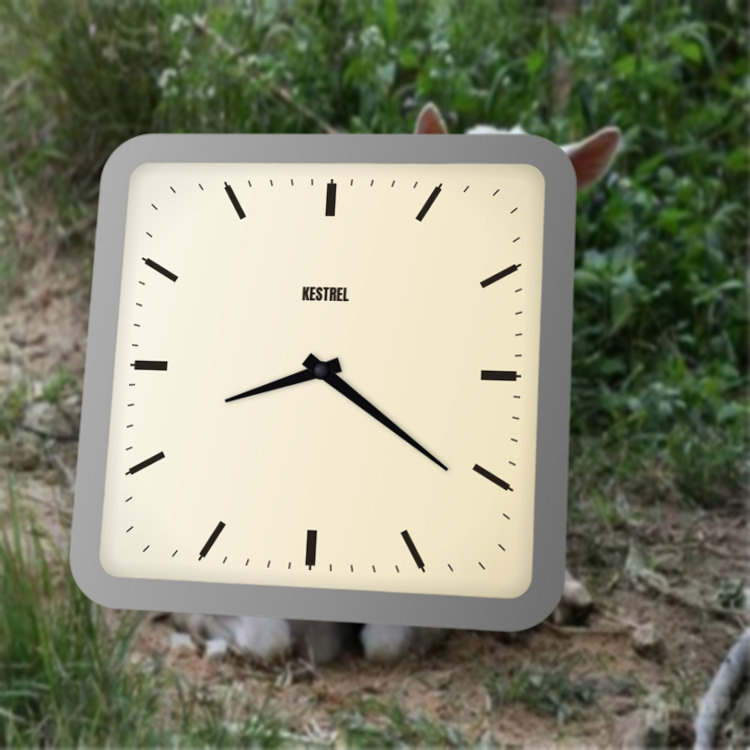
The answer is 8:21
